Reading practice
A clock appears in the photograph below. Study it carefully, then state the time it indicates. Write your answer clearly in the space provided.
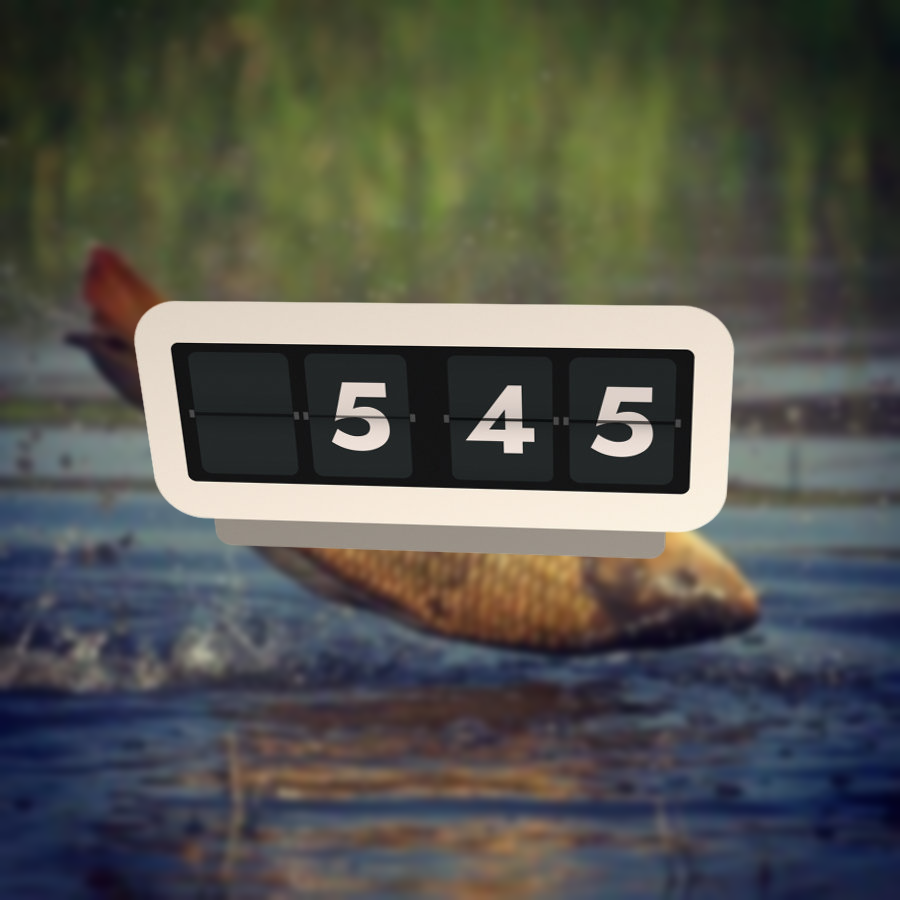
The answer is 5:45
